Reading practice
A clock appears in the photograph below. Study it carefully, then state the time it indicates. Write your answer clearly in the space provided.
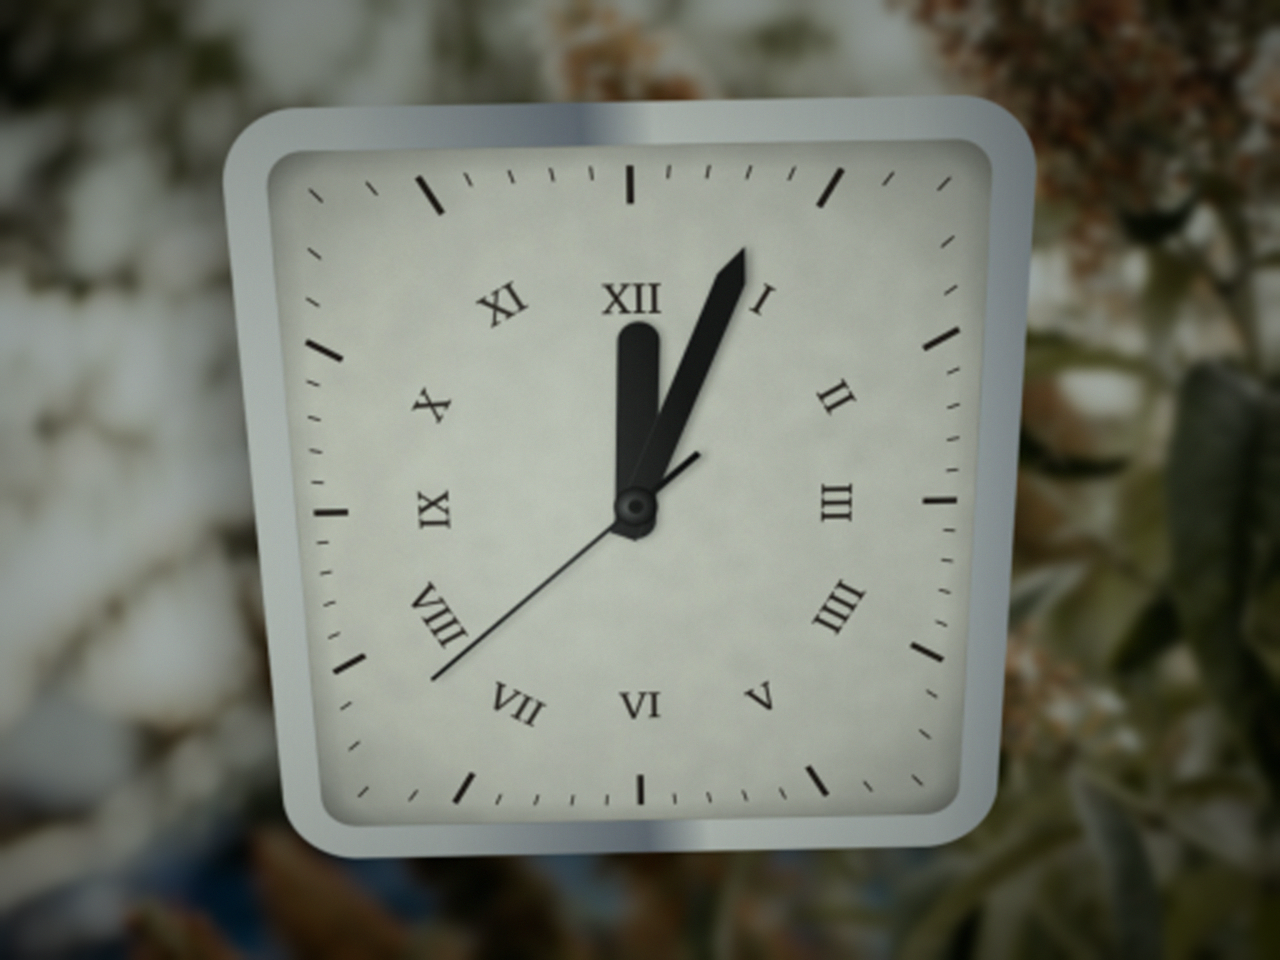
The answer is 12:03:38
